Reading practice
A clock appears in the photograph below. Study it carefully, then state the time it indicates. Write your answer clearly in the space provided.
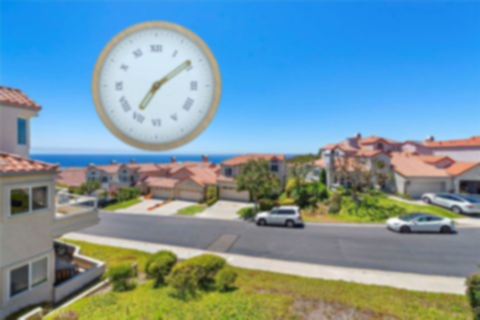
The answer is 7:09
